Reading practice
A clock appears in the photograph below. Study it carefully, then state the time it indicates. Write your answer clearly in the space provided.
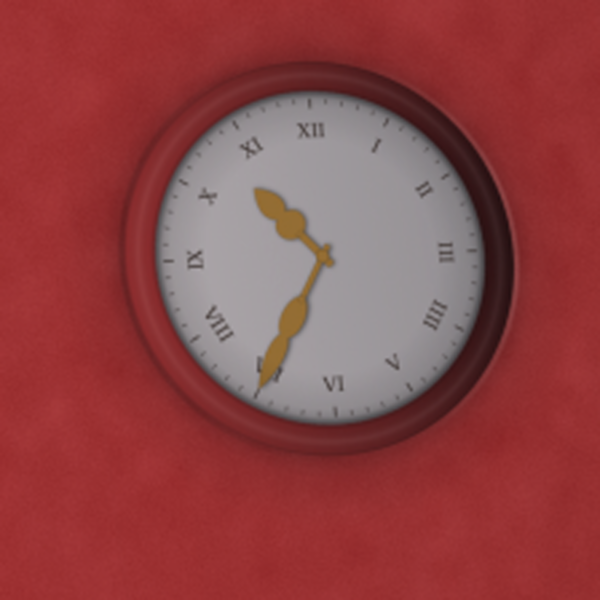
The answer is 10:35
